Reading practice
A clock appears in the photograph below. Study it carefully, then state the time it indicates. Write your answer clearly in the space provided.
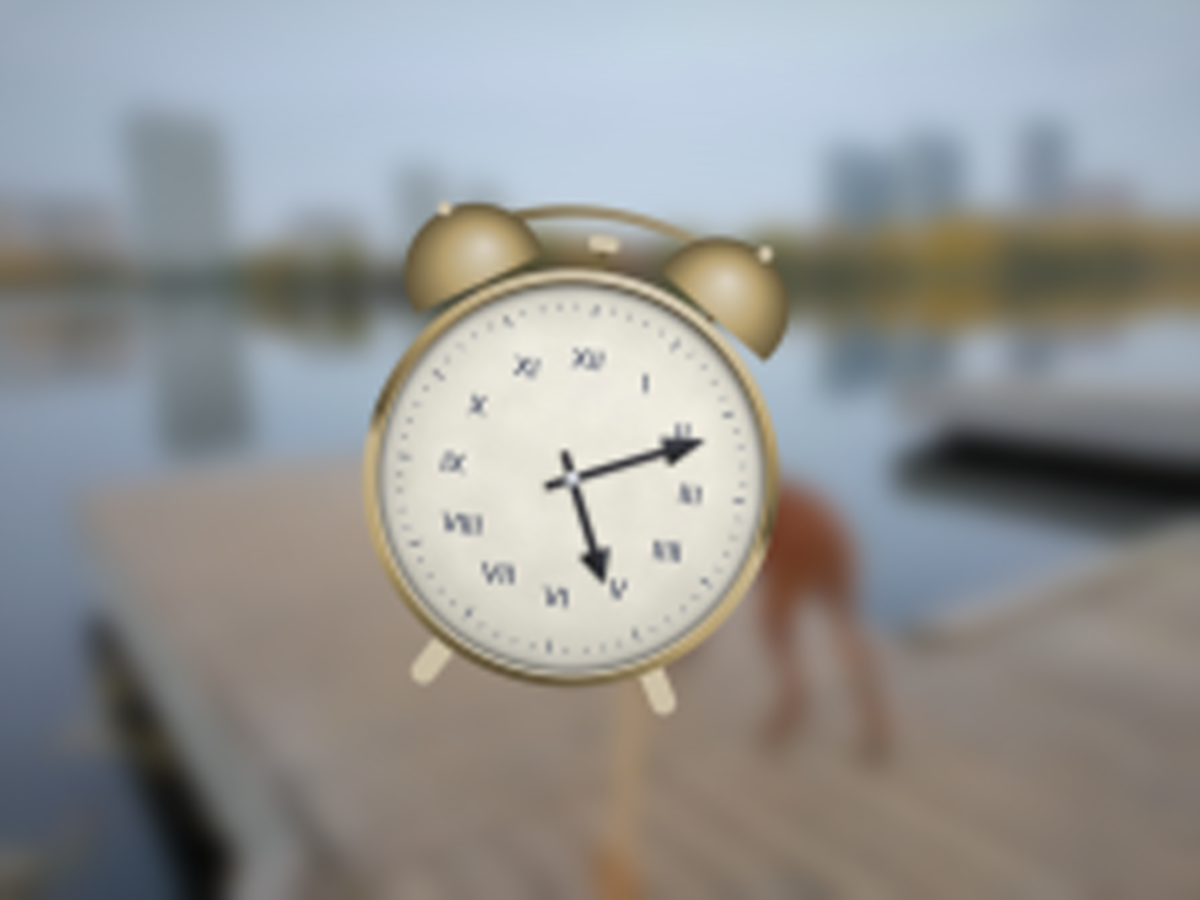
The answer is 5:11
